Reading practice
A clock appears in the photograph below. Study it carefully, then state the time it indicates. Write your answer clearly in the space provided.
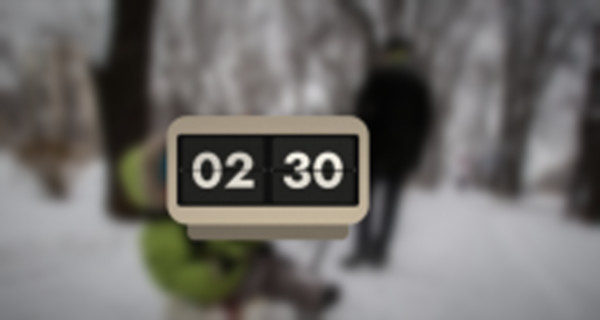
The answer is 2:30
